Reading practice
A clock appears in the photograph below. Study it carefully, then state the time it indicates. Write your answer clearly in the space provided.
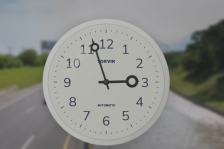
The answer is 2:57
